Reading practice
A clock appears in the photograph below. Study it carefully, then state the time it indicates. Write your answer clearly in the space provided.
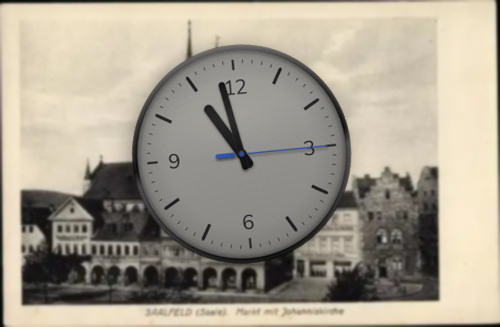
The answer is 10:58:15
